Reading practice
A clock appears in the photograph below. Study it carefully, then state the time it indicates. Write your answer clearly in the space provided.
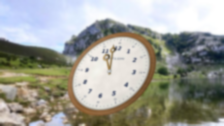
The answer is 10:58
